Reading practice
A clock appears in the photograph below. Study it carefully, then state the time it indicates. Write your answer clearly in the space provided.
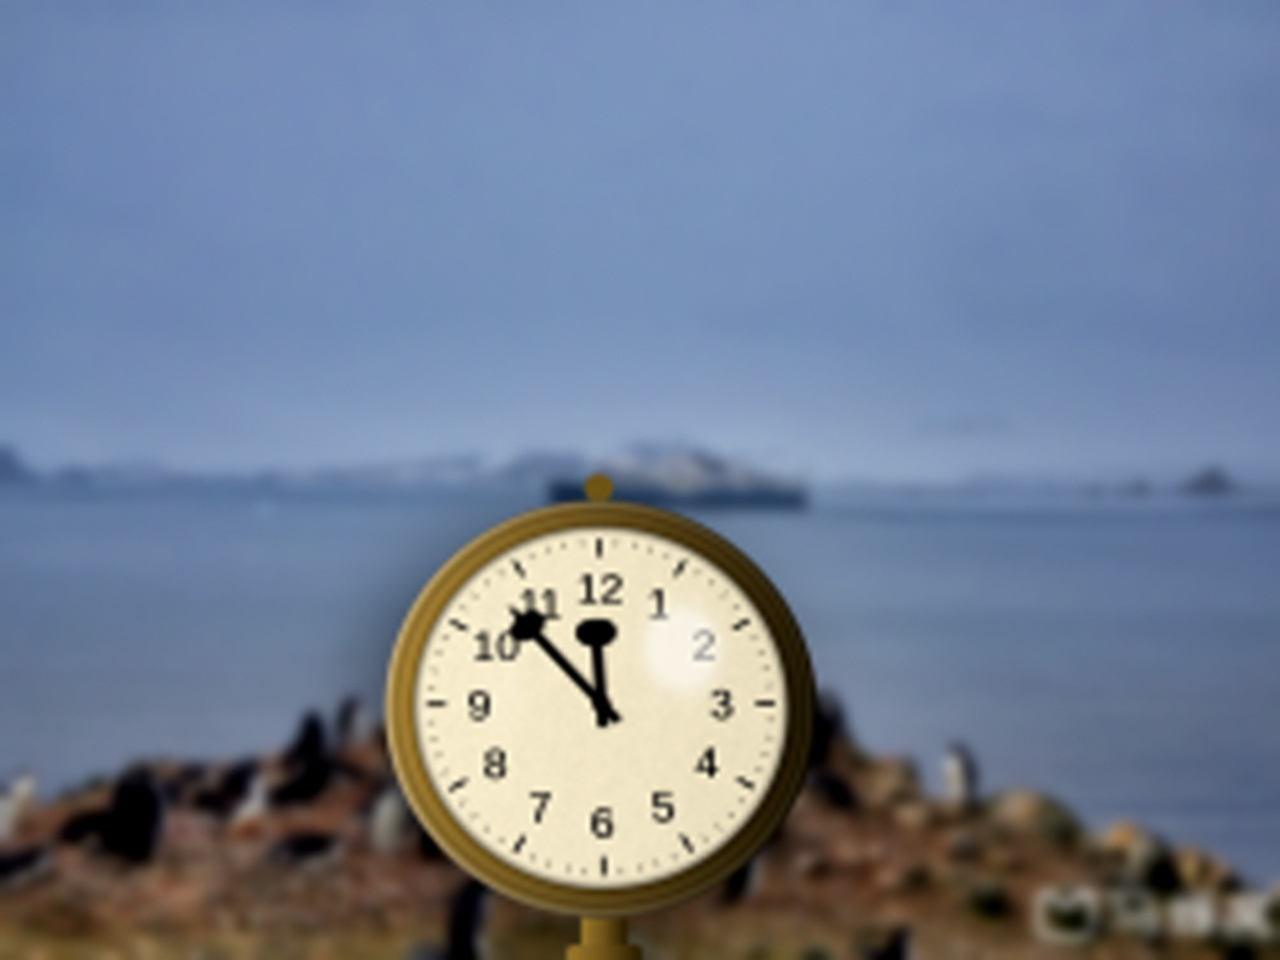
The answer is 11:53
